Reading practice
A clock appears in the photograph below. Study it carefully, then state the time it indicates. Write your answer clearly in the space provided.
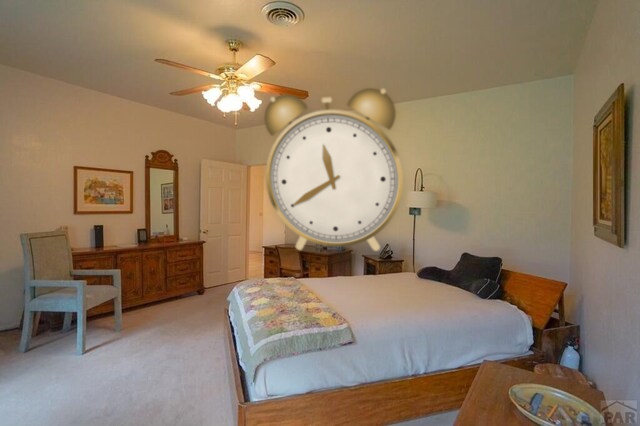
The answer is 11:40
